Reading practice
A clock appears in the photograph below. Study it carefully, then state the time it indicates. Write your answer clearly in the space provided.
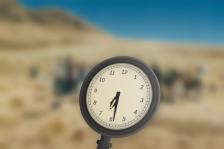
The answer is 6:29
